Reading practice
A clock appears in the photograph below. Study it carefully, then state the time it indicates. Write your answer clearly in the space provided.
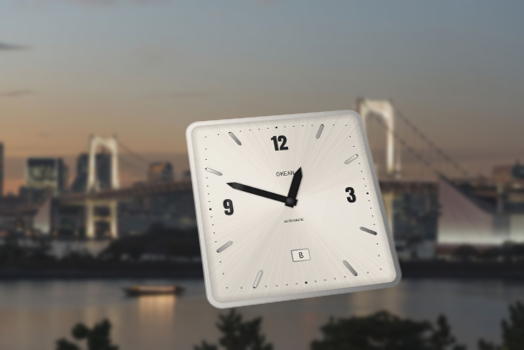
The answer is 12:49
